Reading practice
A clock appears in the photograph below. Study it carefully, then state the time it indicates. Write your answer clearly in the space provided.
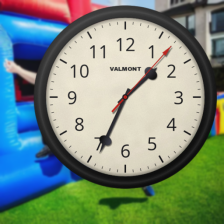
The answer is 1:34:07
